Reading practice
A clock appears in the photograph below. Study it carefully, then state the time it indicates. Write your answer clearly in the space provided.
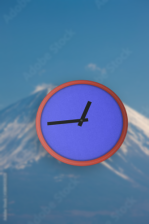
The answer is 12:44
